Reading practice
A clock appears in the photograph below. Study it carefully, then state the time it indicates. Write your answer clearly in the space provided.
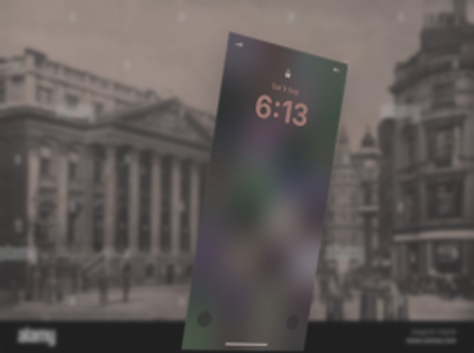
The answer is 6:13
